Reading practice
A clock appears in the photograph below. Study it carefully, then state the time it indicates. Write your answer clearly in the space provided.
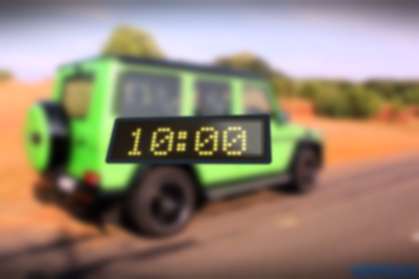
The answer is 10:00
